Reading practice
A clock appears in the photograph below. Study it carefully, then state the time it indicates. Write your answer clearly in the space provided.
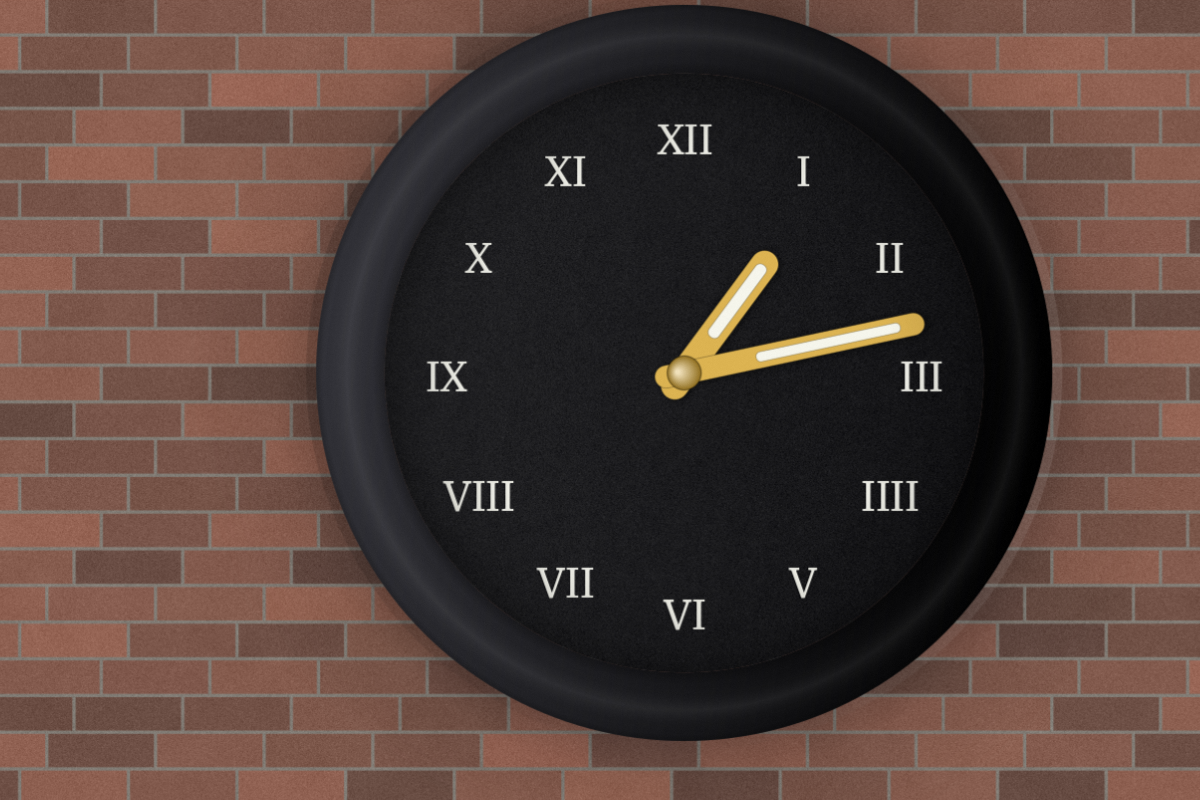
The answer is 1:13
